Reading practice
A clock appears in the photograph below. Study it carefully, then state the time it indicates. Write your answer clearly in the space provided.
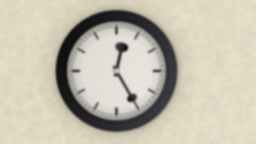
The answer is 12:25
